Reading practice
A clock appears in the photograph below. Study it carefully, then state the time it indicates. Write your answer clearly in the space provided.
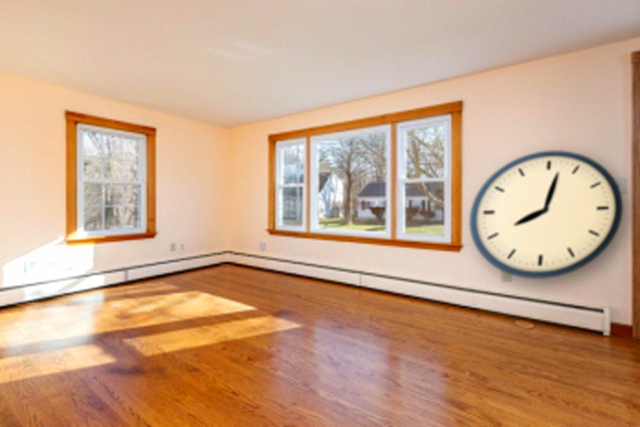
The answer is 8:02
